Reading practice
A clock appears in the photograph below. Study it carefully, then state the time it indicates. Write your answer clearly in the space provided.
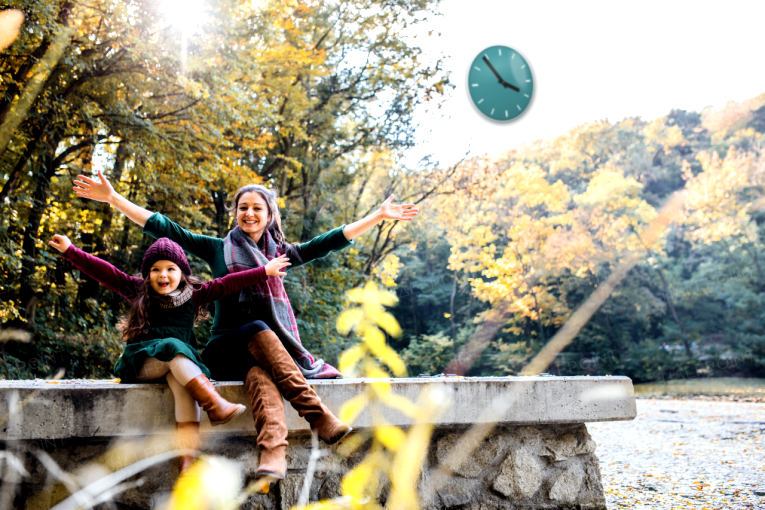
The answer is 3:54
